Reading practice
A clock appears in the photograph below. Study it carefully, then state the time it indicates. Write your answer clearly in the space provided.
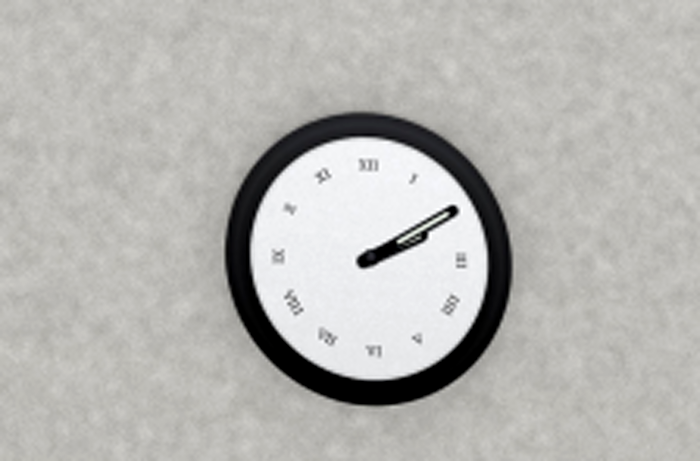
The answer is 2:10
